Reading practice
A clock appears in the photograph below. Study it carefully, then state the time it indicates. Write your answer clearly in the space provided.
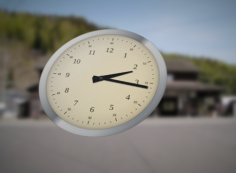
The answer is 2:16
